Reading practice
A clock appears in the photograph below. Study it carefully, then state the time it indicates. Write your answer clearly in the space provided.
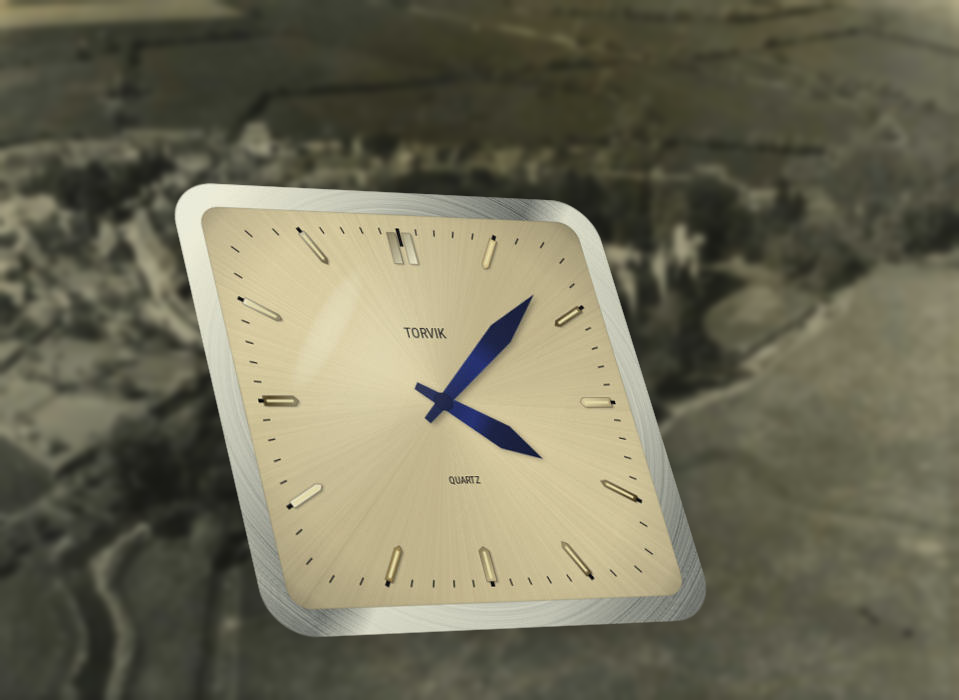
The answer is 4:08
